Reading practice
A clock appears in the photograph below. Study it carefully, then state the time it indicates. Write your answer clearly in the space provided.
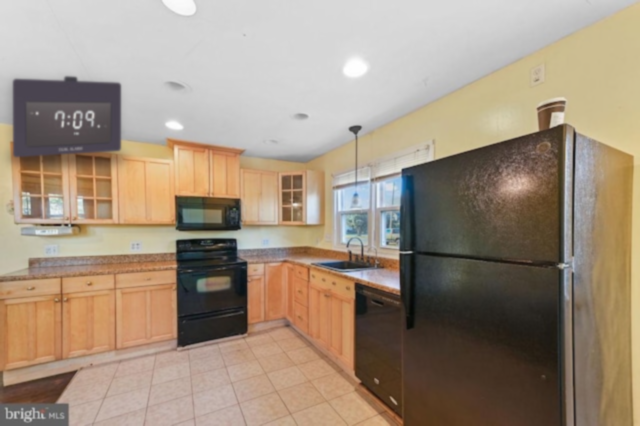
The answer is 7:09
